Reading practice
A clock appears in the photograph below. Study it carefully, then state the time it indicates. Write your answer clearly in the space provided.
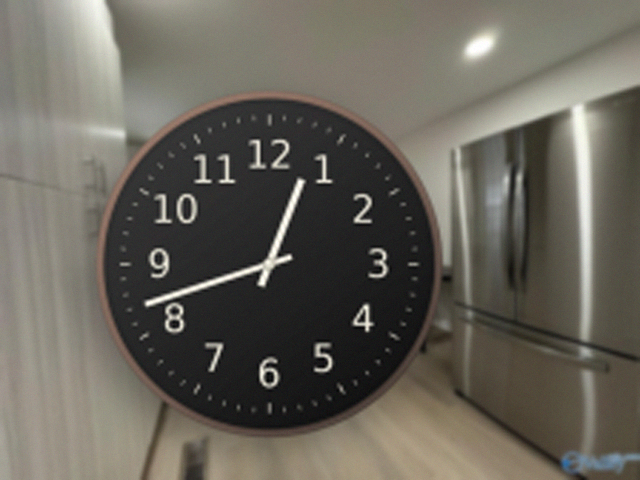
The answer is 12:42
